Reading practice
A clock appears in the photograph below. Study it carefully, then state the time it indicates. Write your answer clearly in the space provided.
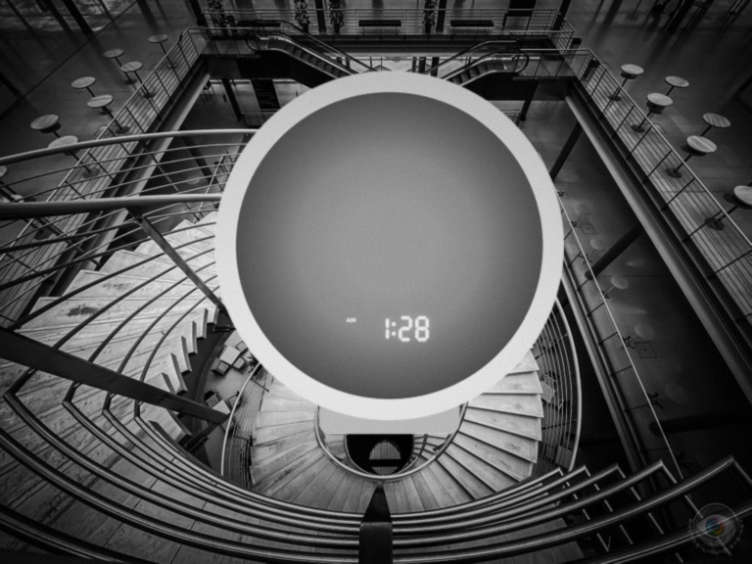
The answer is 1:28
